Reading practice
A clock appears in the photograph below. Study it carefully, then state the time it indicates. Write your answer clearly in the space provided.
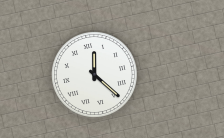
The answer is 12:24
